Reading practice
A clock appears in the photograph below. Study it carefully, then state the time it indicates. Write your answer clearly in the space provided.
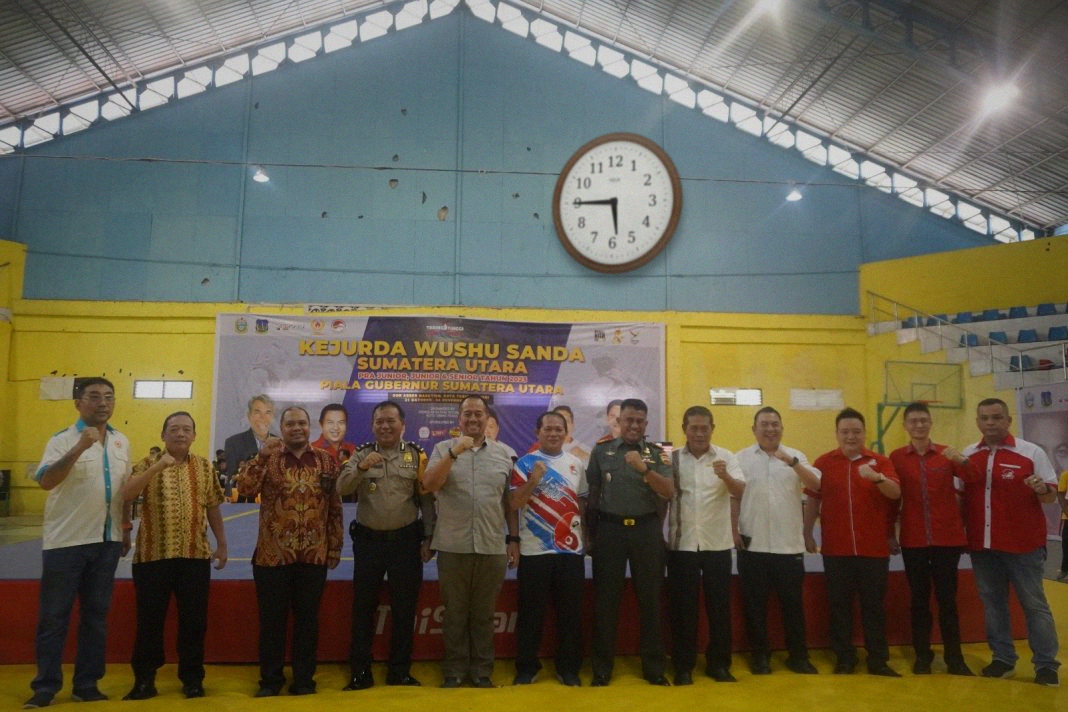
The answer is 5:45
